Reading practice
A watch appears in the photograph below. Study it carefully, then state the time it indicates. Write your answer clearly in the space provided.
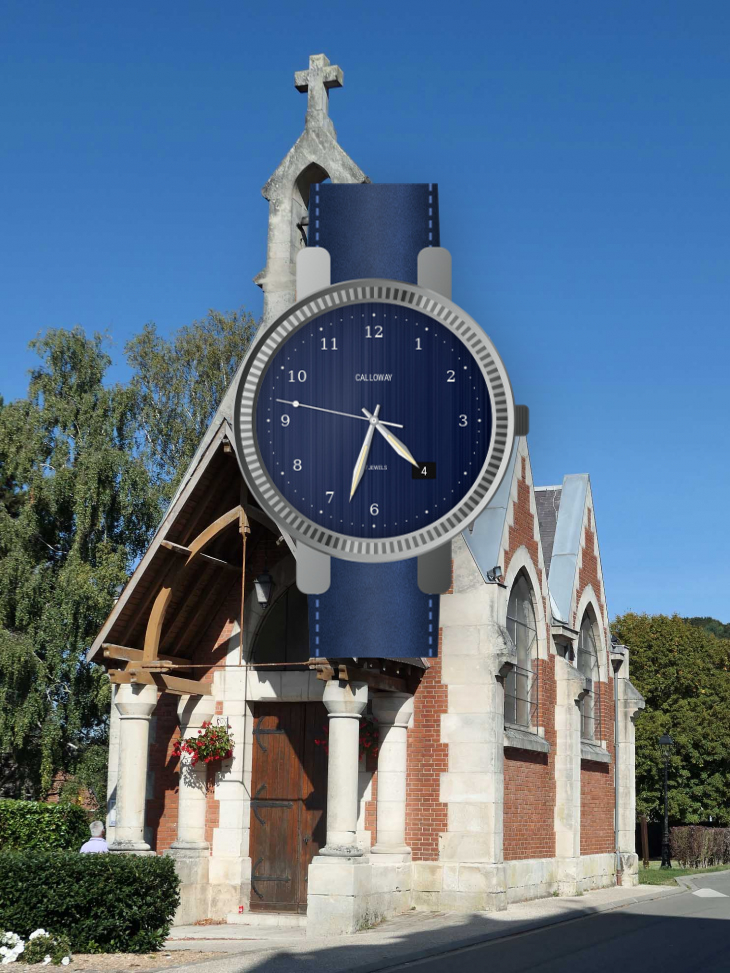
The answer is 4:32:47
